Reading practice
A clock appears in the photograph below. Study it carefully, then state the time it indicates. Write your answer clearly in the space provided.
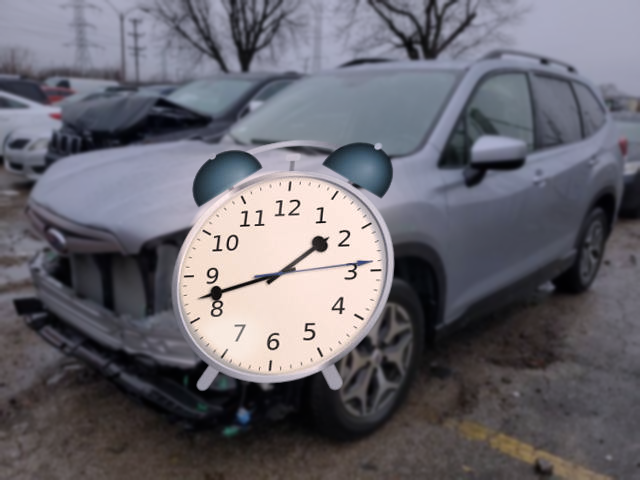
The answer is 1:42:14
